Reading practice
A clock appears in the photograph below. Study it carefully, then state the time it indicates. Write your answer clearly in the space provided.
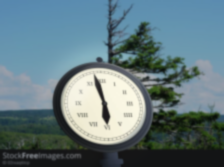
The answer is 5:58
